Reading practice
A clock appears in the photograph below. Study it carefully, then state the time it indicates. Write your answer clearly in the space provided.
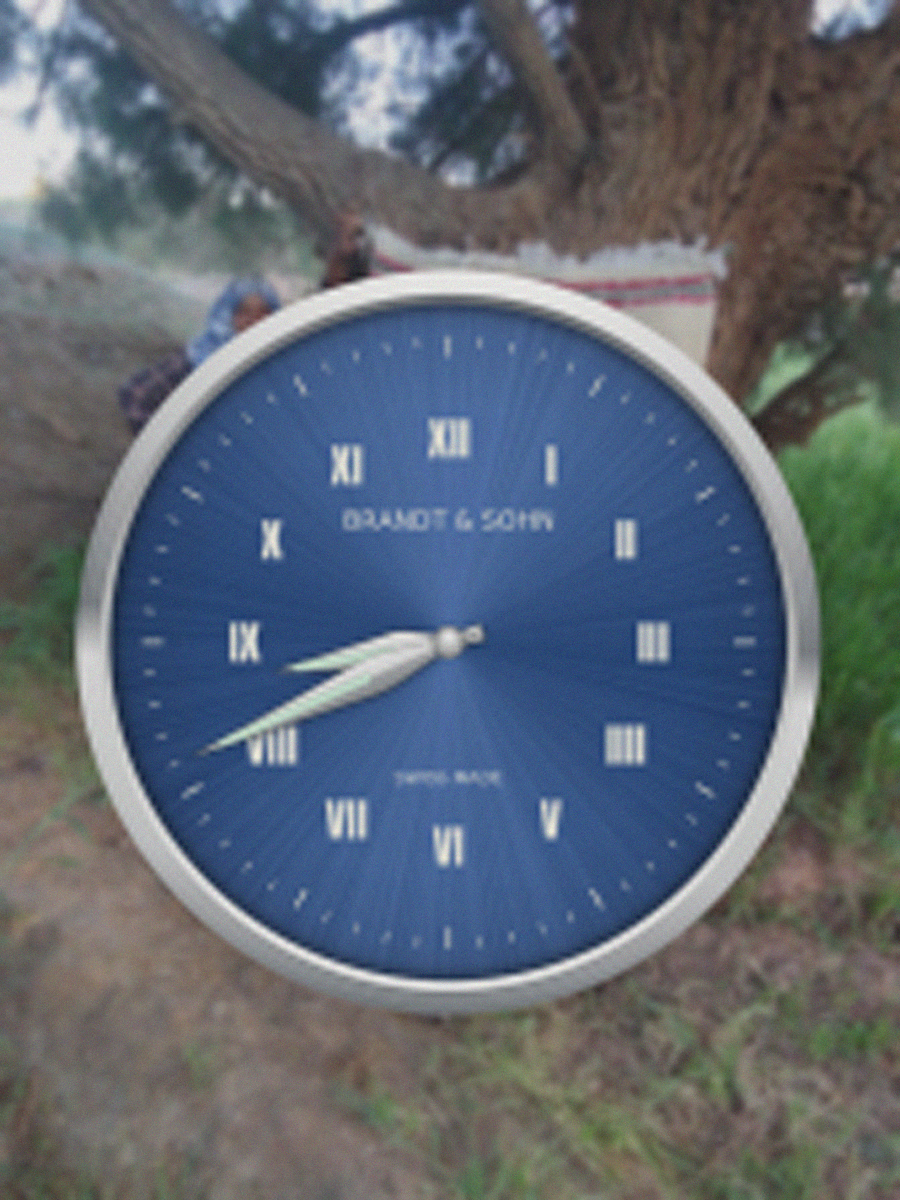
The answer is 8:41
